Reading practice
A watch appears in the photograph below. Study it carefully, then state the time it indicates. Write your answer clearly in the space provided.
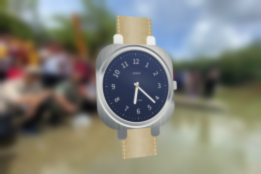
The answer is 6:22
